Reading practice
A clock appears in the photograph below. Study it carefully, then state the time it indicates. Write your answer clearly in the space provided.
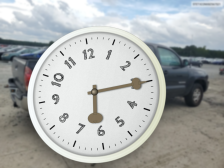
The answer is 6:15
